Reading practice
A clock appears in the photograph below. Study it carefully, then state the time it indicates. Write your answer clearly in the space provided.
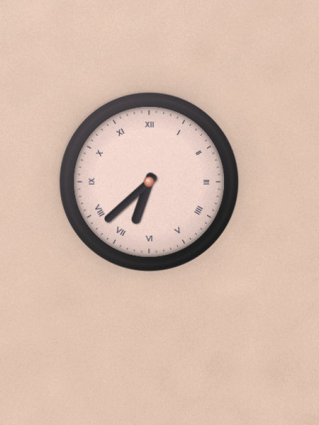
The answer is 6:38
